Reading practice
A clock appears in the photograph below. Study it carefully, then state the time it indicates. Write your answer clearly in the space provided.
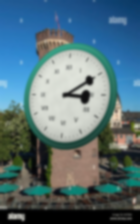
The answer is 3:10
